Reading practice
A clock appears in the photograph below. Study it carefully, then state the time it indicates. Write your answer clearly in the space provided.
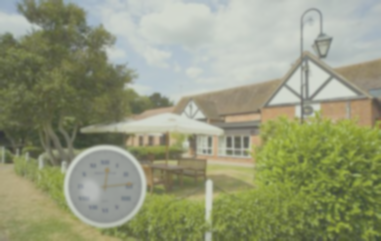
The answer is 12:14
